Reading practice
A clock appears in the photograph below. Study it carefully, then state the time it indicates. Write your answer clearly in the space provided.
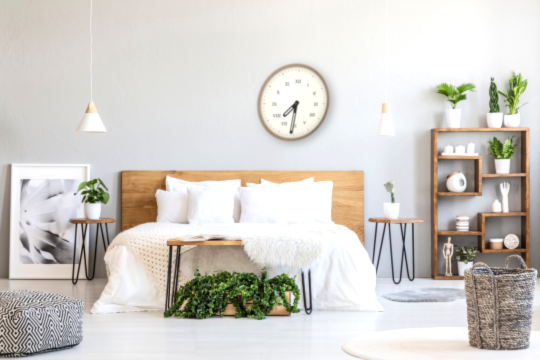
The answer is 7:31
